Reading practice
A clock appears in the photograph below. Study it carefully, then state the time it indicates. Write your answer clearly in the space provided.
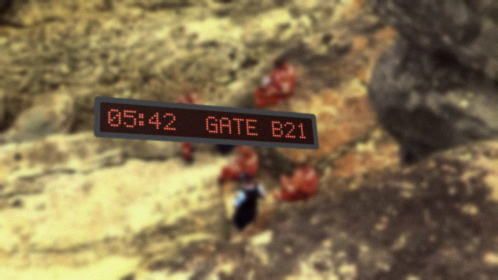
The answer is 5:42
